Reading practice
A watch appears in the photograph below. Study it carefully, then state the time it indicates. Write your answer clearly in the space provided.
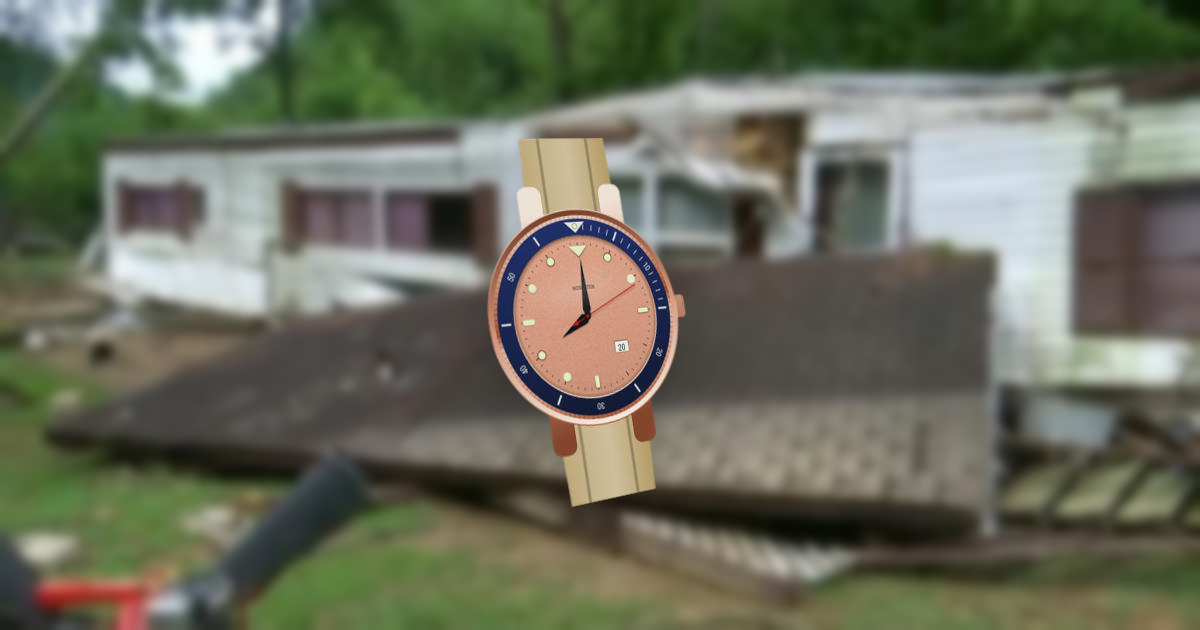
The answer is 8:00:11
